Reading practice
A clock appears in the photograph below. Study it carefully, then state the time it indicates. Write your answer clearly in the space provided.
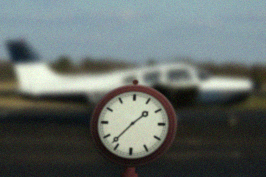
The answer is 1:37
